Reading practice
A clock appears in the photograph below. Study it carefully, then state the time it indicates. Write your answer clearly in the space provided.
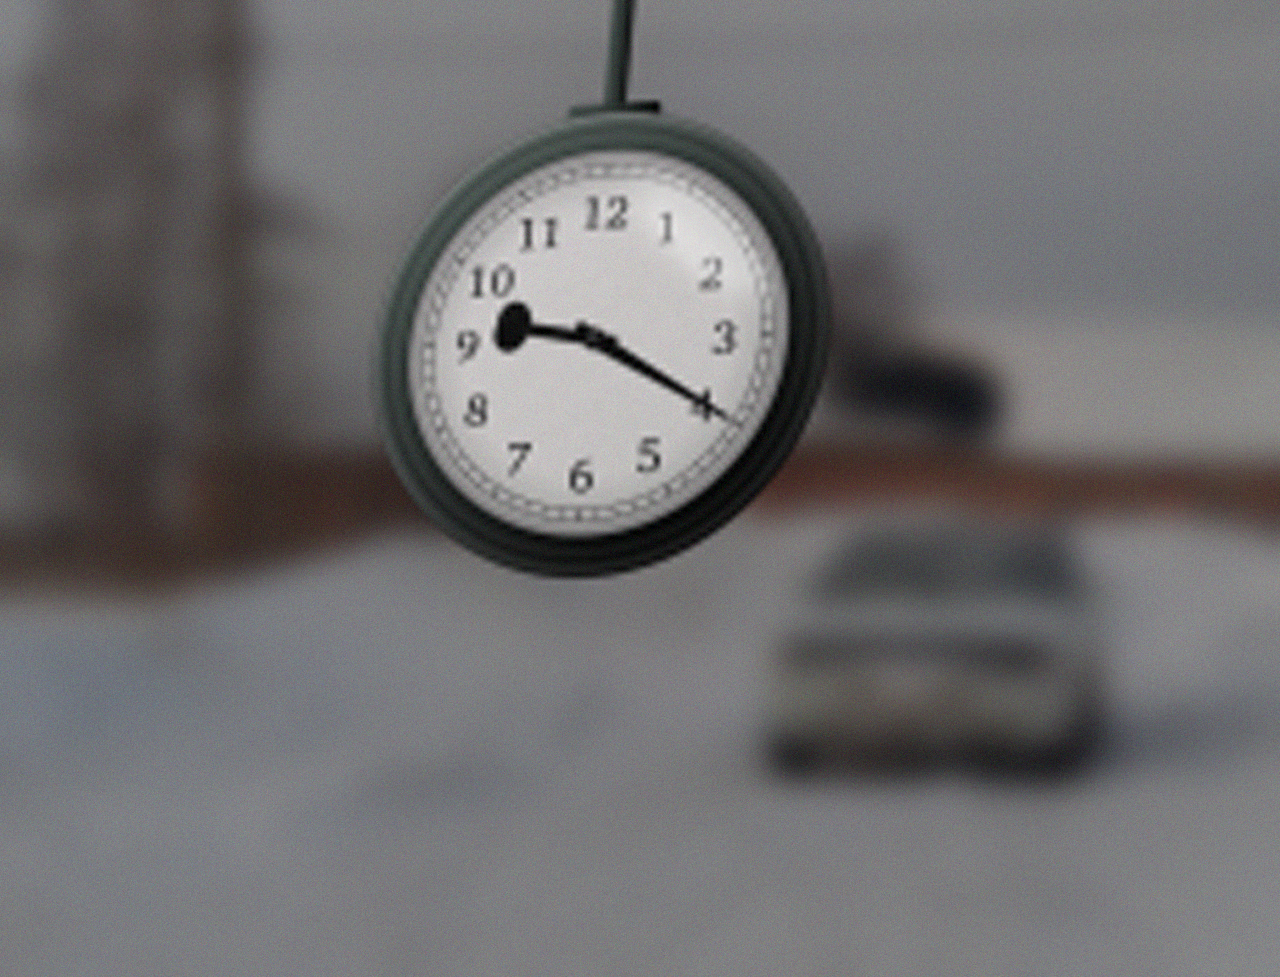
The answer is 9:20
